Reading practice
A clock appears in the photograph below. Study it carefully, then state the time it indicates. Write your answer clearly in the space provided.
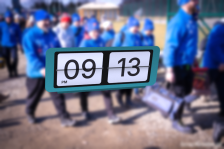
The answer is 9:13
